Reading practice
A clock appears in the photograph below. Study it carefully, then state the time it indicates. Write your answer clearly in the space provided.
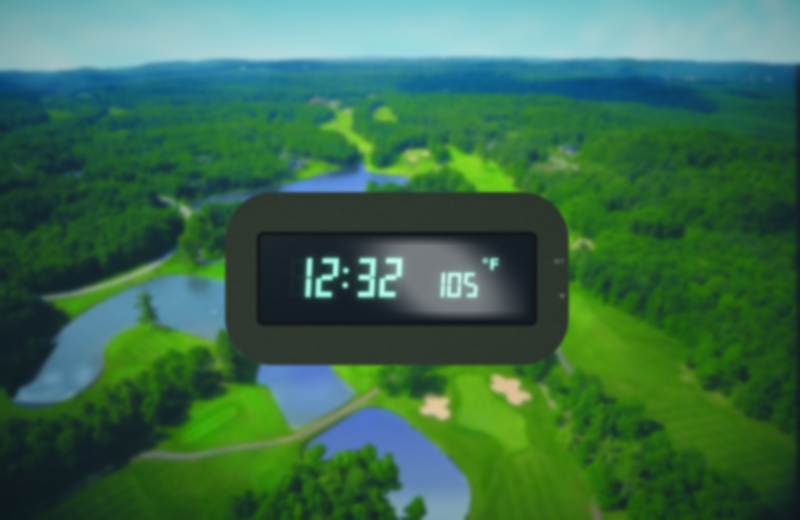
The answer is 12:32
